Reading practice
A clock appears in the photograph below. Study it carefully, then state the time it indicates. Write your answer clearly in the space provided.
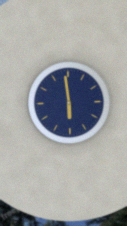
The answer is 5:59
